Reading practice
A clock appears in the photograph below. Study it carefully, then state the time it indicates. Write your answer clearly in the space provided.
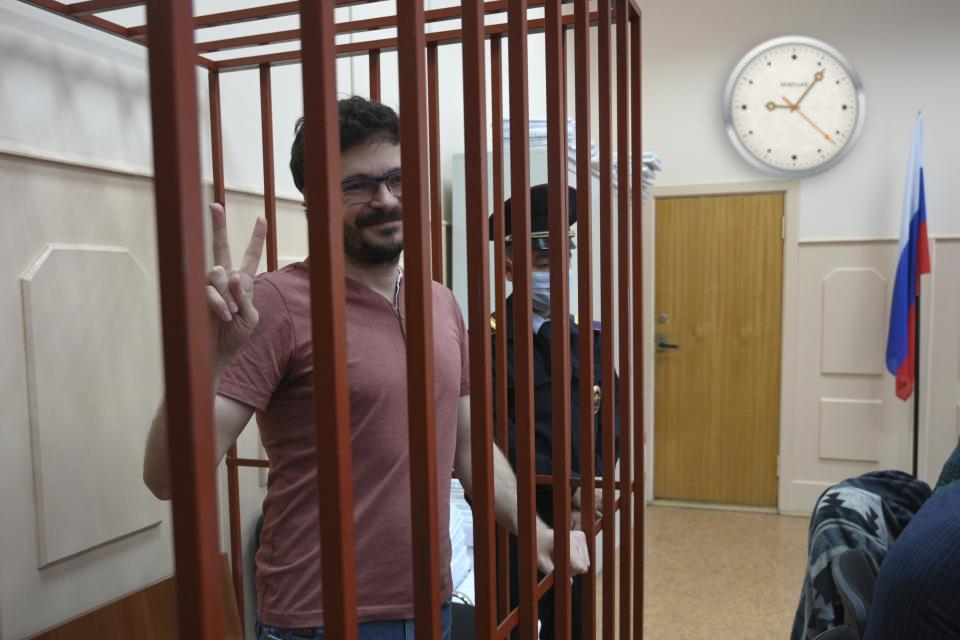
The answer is 9:06:22
